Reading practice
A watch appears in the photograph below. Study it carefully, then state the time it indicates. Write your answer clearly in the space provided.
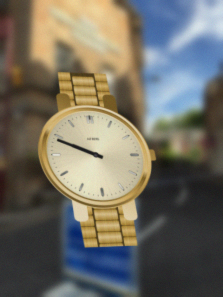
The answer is 9:49
